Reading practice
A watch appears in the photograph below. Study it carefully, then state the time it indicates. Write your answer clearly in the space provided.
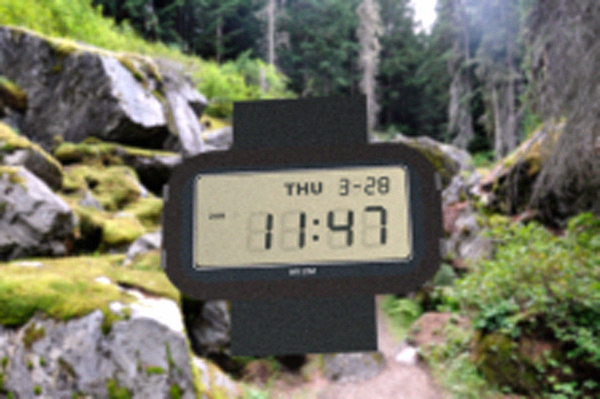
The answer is 11:47
